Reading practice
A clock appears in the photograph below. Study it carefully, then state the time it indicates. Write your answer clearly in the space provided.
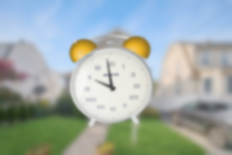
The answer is 9:59
